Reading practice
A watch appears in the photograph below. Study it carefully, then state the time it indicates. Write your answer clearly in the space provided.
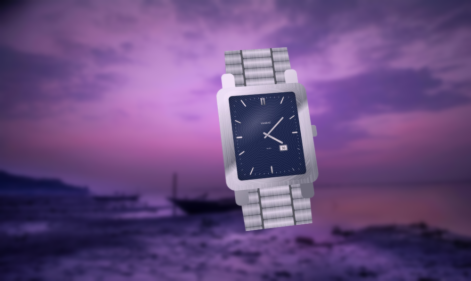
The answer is 4:08
